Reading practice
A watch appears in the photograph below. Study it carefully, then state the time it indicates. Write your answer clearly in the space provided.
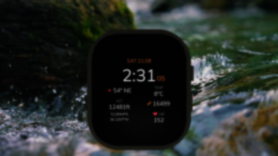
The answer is 2:31
